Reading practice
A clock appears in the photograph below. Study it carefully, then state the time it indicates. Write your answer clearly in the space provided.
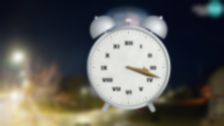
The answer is 3:18
